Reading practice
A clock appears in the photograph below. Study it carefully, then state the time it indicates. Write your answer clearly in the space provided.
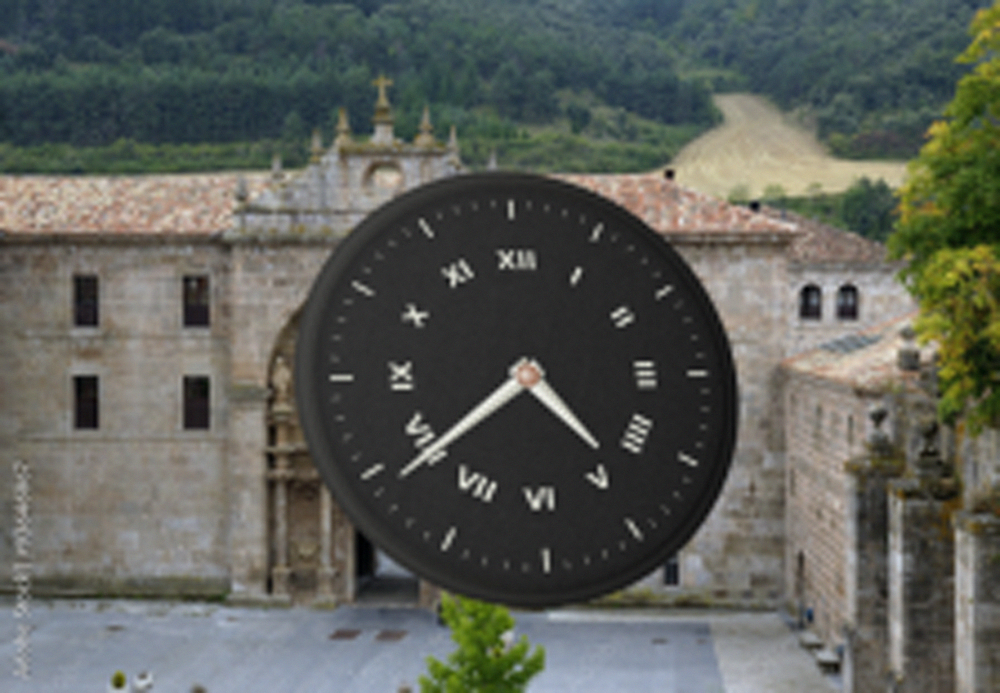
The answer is 4:39
